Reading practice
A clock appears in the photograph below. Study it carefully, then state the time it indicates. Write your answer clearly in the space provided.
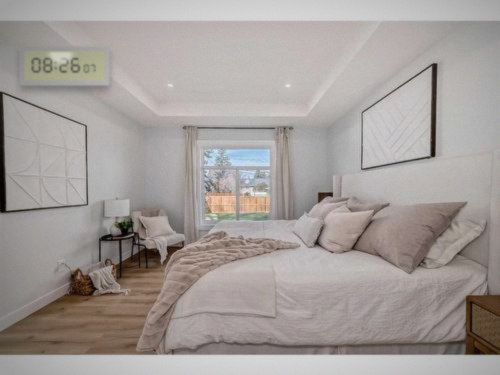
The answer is 8:26
